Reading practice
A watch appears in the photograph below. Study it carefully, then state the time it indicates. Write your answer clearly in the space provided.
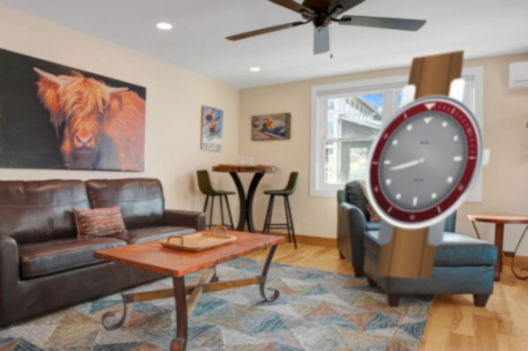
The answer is 8:43
